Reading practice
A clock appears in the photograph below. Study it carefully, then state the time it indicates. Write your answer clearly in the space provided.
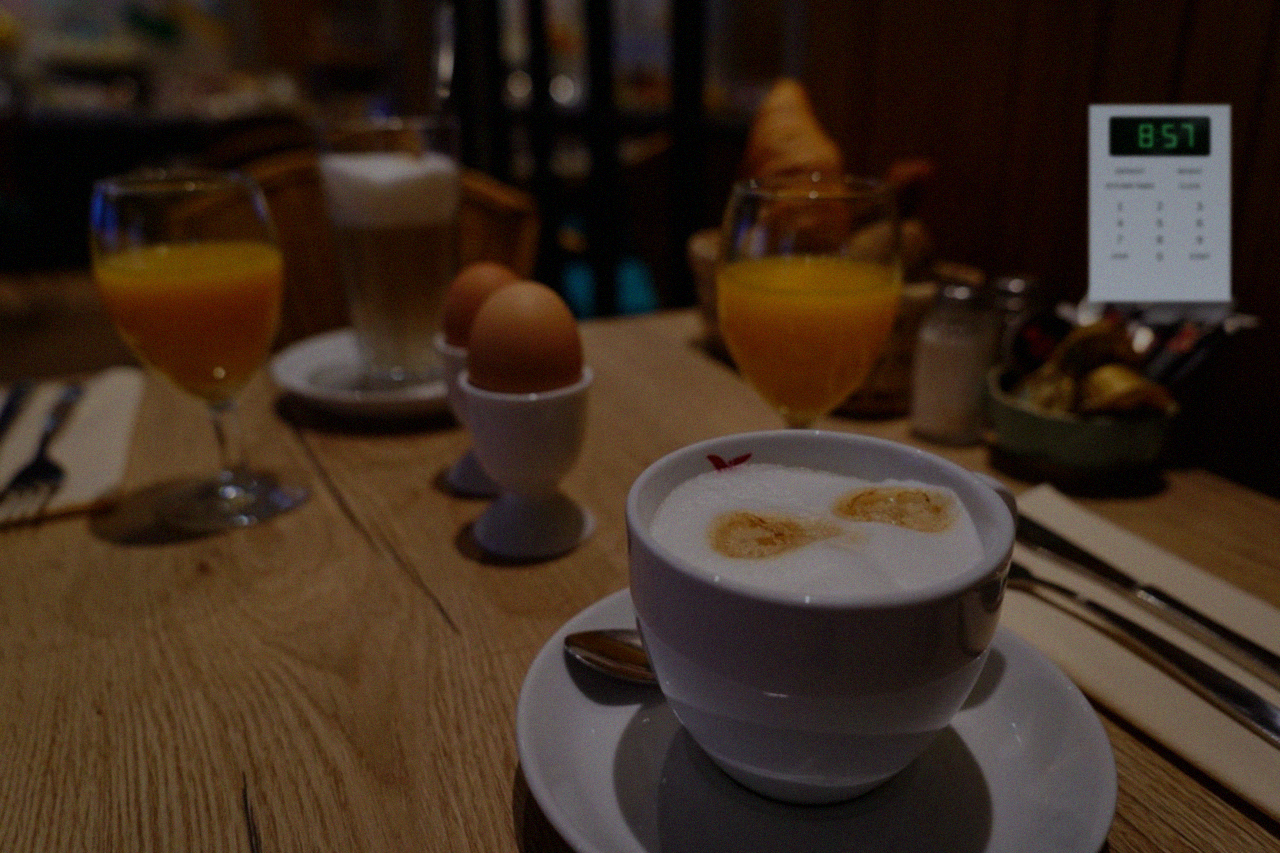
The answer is 8:57
